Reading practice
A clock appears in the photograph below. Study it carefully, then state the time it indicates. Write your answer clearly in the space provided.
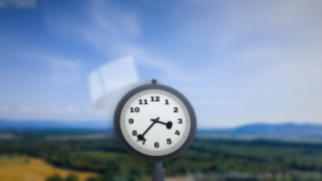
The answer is 3:37
